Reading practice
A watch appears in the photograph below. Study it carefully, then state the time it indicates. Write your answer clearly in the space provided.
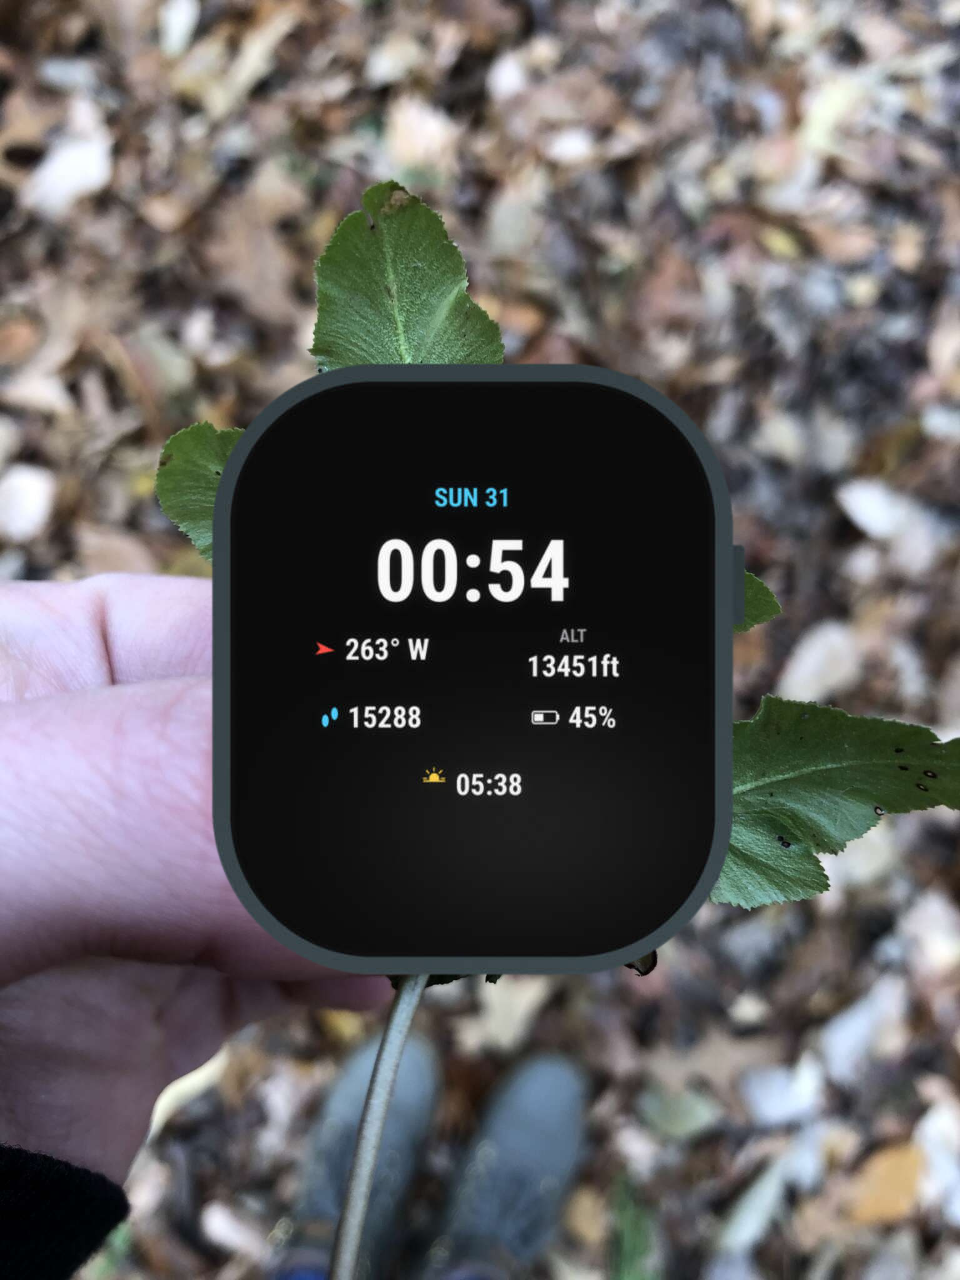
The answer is 0:54
